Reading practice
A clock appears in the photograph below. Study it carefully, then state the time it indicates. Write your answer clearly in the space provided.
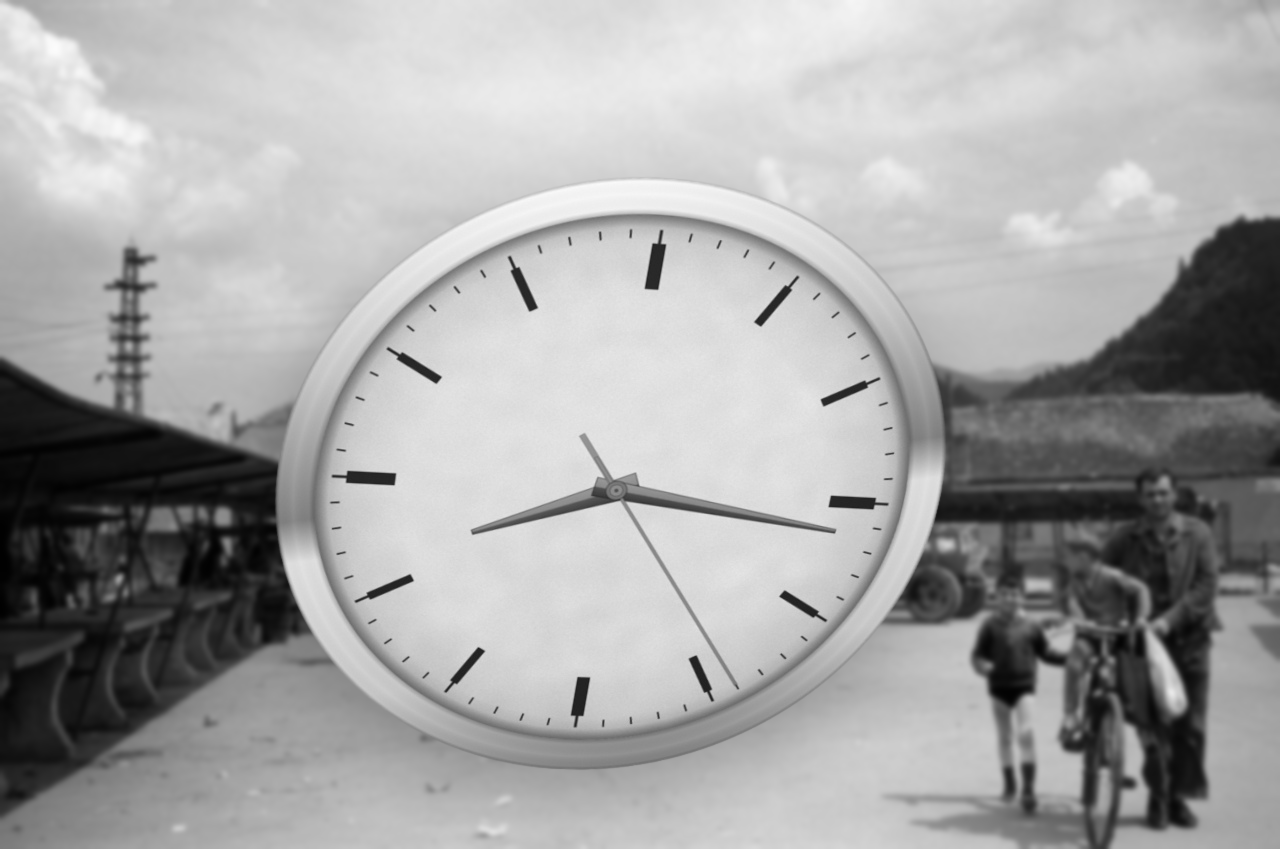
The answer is 8:16:24
